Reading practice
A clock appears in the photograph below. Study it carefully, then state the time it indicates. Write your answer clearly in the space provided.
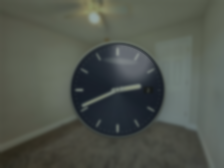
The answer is 2:41
